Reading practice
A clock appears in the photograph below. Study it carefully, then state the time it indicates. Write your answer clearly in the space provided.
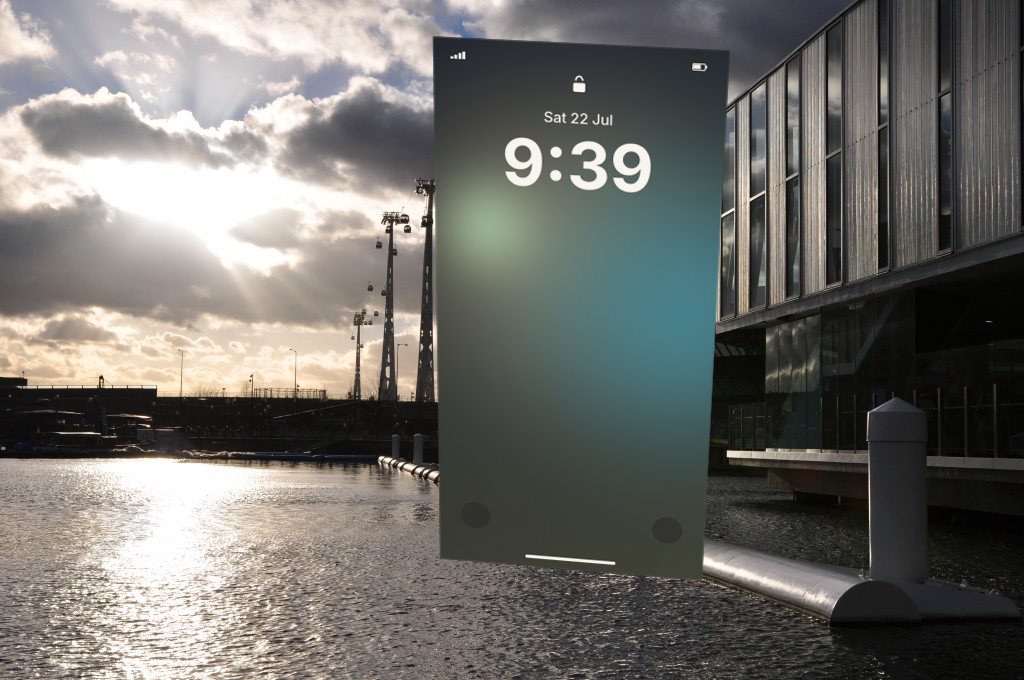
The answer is 9:39
